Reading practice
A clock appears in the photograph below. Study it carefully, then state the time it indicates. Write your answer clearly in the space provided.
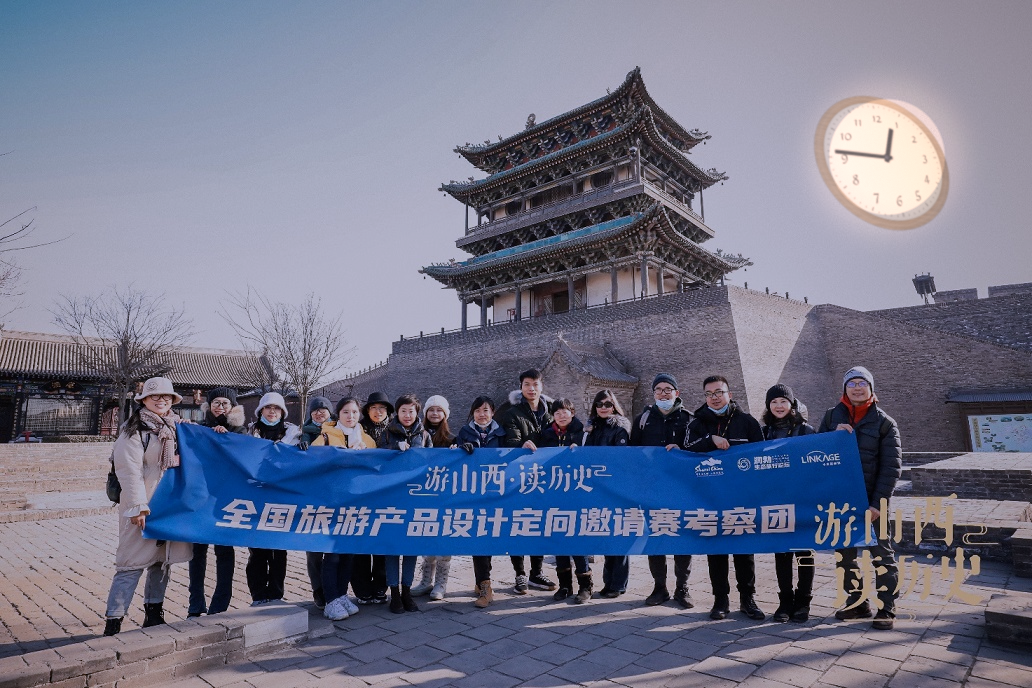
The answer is 12:46
